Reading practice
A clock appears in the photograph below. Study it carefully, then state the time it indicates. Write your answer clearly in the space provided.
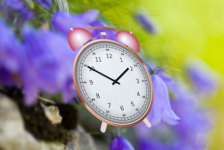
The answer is 1:50
